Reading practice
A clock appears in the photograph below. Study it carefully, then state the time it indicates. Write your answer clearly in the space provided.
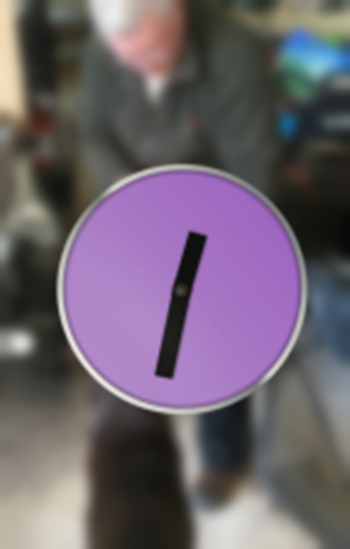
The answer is 12:32
